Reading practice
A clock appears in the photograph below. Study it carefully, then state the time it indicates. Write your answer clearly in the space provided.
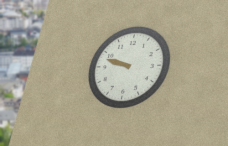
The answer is 9:48
